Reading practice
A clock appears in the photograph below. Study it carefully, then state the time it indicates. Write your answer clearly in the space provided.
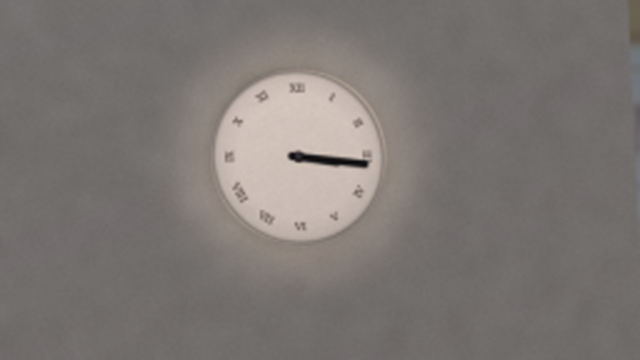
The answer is 3:16
